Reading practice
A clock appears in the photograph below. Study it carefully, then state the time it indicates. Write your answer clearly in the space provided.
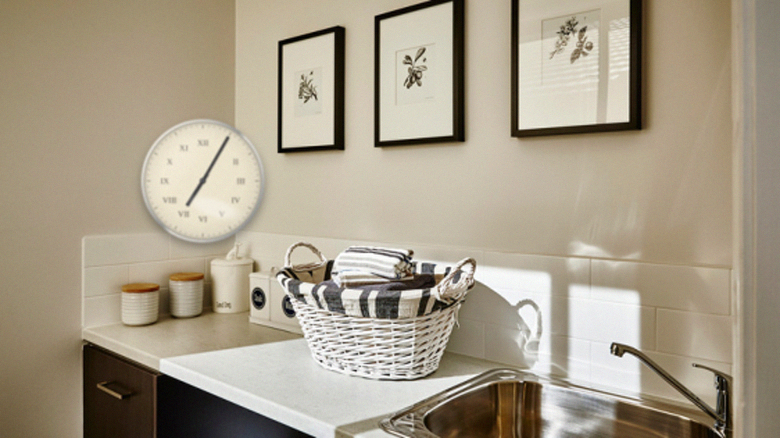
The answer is 7:05
